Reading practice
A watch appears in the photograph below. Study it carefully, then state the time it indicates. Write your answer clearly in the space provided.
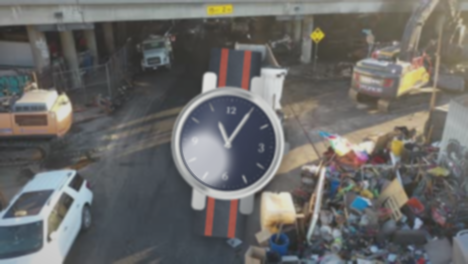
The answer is 11:05
